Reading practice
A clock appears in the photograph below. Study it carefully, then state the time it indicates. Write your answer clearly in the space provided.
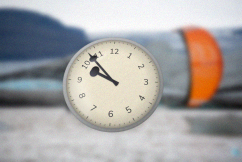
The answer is 9:53
